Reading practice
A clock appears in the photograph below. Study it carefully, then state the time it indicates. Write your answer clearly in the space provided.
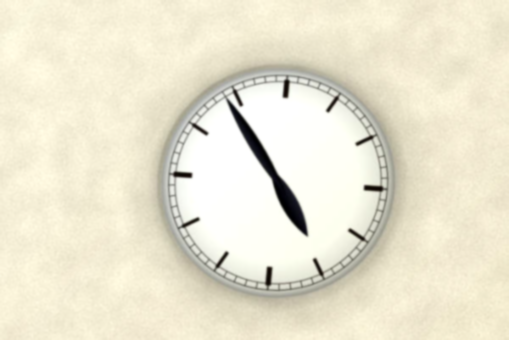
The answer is 4:54
